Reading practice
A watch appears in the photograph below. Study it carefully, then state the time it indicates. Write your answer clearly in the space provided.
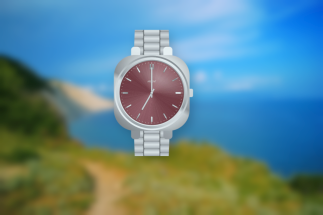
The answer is 7:00
